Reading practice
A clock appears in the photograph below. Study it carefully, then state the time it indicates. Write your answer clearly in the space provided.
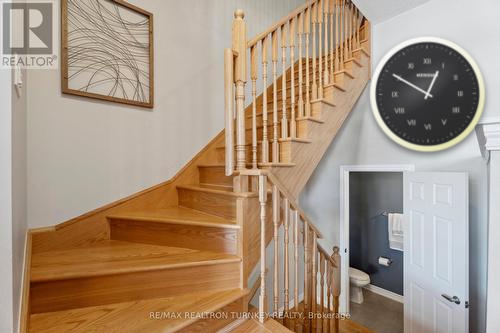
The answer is 12:50
